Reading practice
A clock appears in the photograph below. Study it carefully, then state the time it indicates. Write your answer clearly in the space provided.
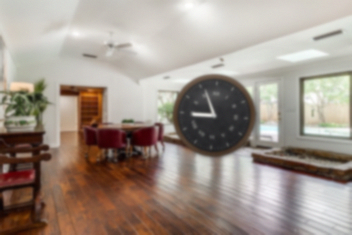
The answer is 8:56
